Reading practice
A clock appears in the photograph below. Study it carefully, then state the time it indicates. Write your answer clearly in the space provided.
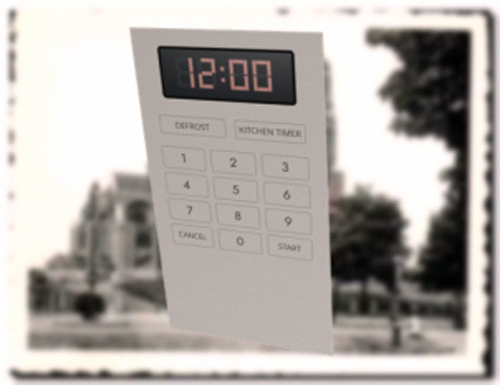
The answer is 12:00
